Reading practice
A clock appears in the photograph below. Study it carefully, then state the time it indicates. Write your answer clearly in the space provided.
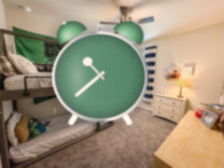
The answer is 10:38
